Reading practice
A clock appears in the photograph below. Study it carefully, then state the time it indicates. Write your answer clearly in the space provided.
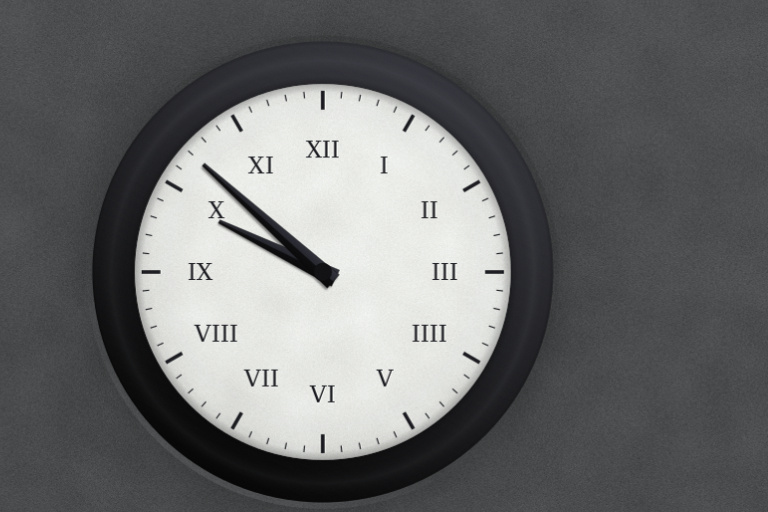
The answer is 9:52
